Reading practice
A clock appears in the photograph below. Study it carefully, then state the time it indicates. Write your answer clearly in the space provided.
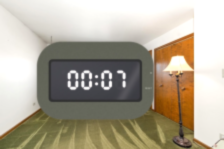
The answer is 0:07
